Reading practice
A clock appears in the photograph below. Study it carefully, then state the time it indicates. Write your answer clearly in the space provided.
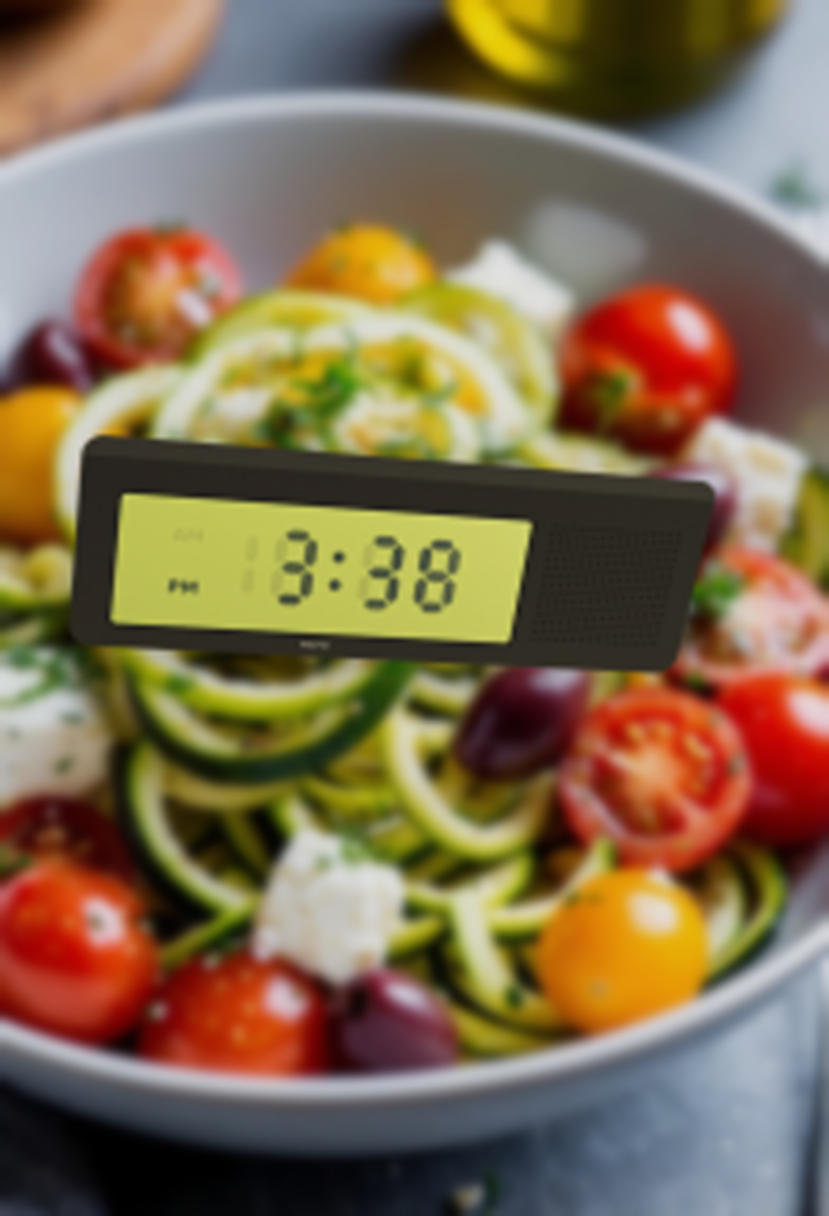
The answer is 3:38
